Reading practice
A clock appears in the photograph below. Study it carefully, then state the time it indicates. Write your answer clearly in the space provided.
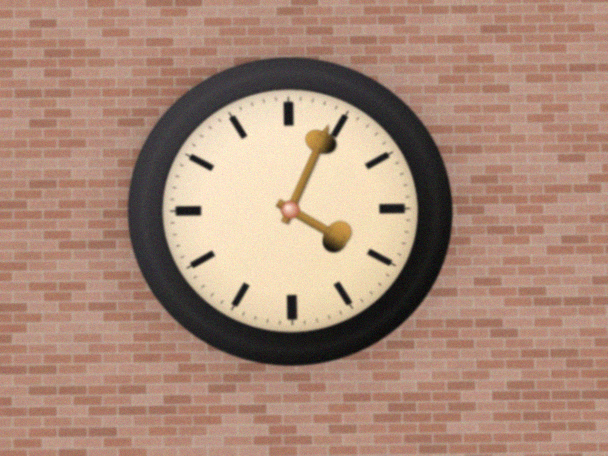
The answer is 4:04
